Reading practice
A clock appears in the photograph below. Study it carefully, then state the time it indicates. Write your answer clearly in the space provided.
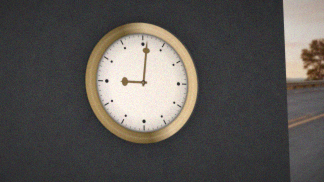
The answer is 9:01
